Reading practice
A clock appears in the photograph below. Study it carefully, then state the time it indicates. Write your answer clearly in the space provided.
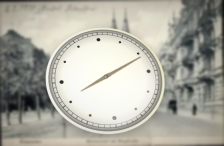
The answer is 8:11
